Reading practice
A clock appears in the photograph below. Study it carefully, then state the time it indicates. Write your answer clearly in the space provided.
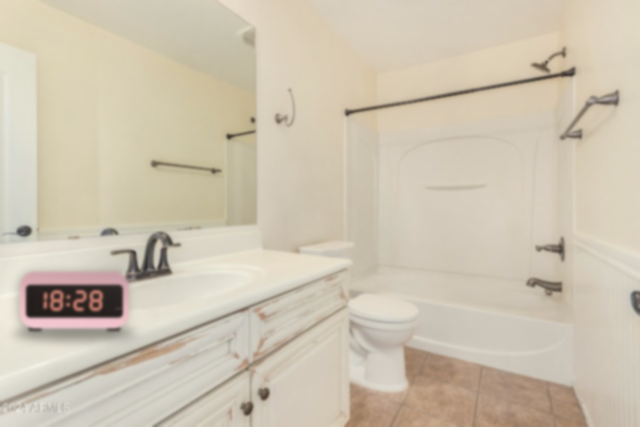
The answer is 18:28
